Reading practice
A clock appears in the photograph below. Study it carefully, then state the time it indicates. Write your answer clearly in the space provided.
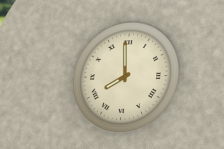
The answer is 7:59
